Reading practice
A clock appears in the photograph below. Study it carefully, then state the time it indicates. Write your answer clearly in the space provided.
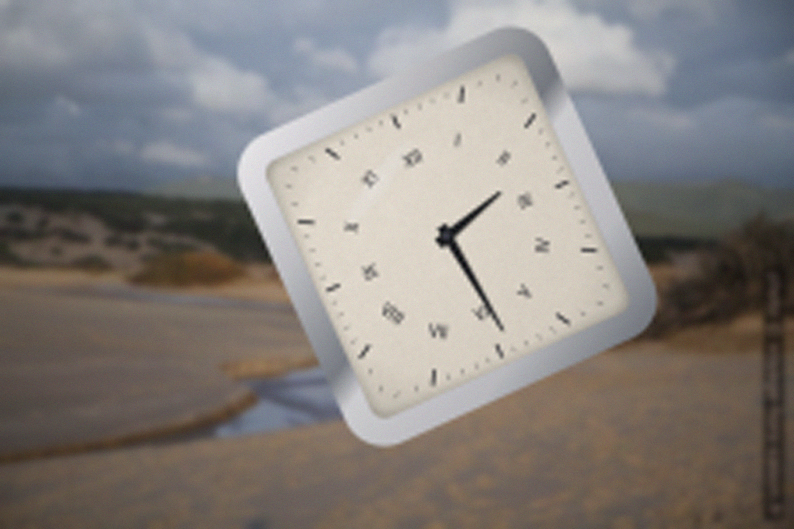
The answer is 2:29
